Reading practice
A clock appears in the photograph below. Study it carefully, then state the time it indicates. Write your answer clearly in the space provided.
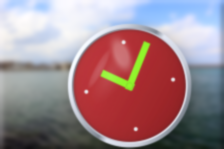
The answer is 10:05
